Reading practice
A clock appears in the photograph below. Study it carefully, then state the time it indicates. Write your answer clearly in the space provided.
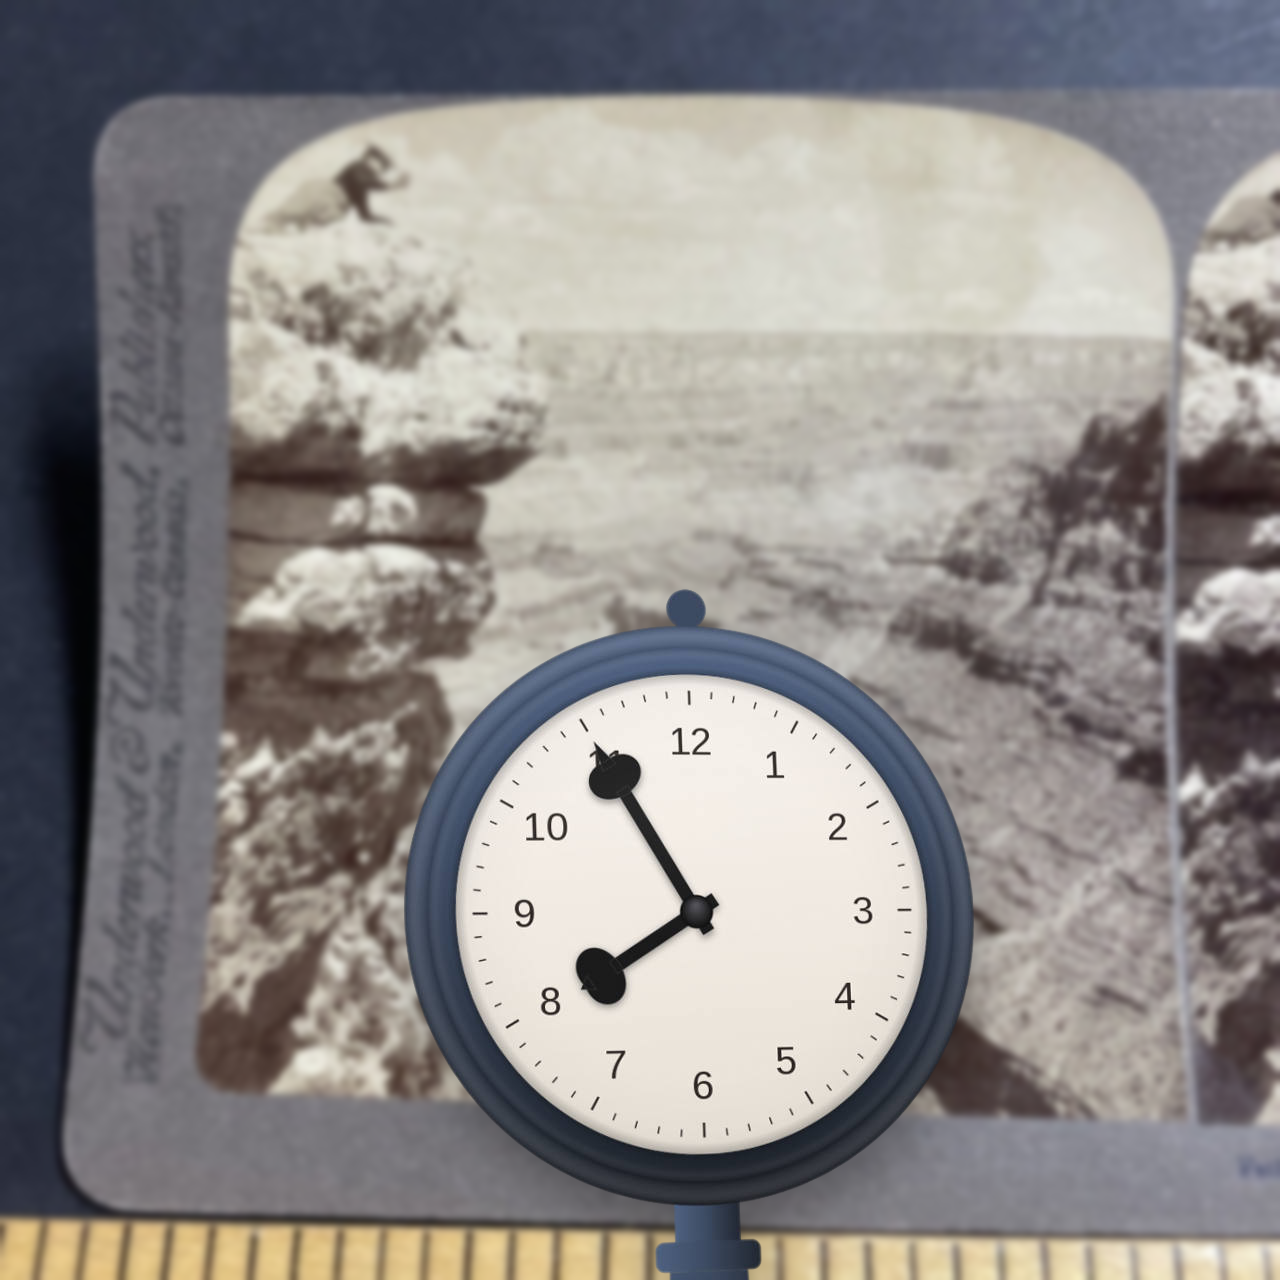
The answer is 7:55
